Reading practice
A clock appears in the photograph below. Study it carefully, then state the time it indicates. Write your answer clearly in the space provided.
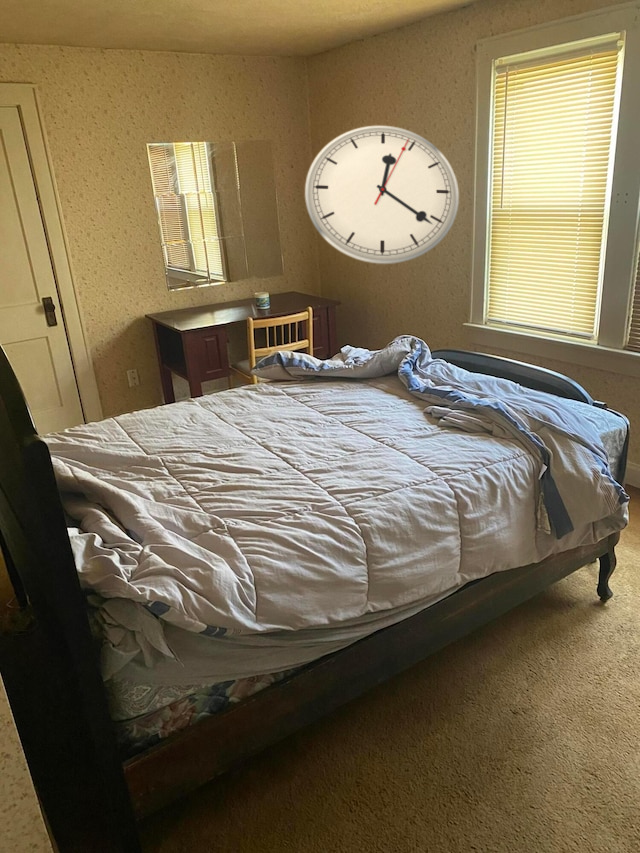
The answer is 12:21:04
